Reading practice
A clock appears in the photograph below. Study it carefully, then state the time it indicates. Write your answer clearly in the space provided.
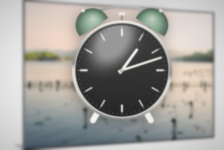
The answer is 1:12
